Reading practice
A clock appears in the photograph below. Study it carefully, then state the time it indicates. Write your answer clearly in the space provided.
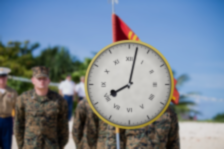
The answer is 8:02
